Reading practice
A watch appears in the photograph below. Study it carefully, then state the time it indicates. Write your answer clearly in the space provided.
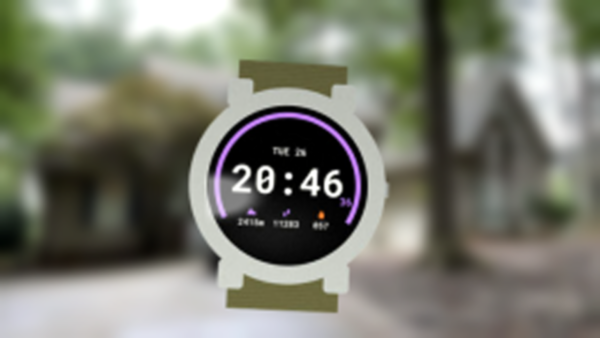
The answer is 20:46
